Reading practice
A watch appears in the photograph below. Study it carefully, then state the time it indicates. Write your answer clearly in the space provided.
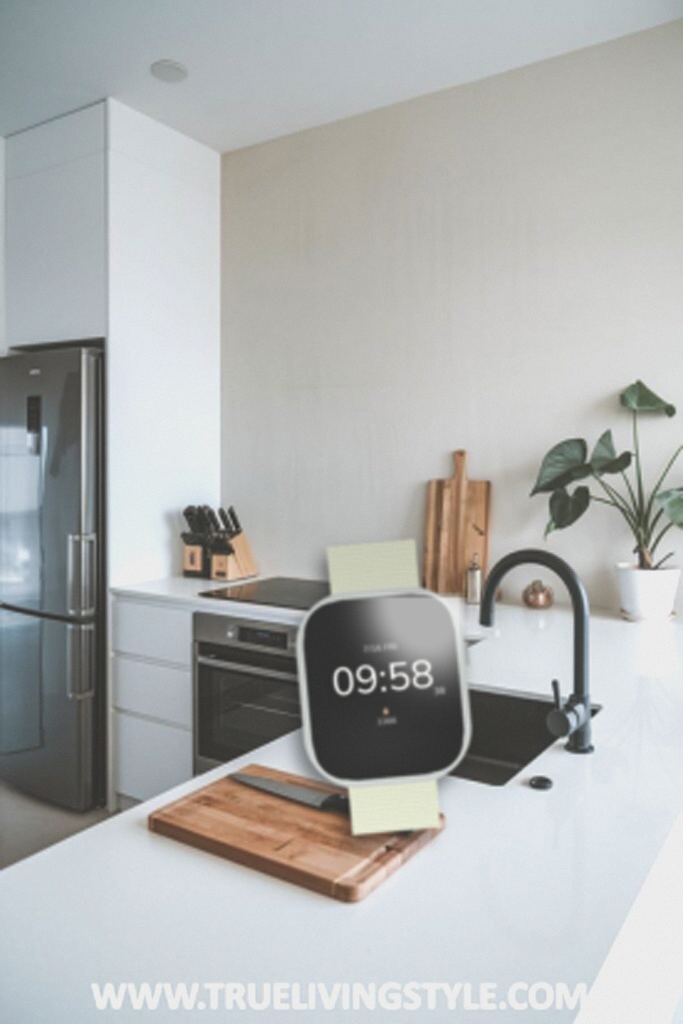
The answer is 9:58
